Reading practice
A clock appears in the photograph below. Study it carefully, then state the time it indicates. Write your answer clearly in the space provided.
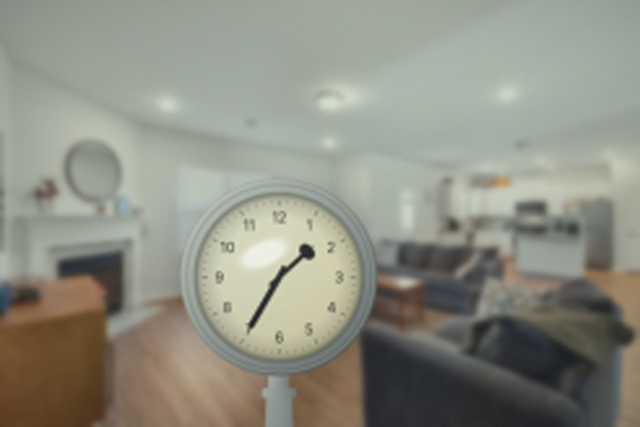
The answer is 1:35
